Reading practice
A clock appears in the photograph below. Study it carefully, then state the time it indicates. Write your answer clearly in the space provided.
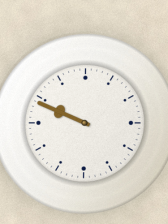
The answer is 9:49
